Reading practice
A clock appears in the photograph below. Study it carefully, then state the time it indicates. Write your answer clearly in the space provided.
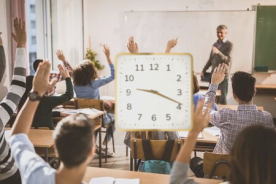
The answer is 9:19
